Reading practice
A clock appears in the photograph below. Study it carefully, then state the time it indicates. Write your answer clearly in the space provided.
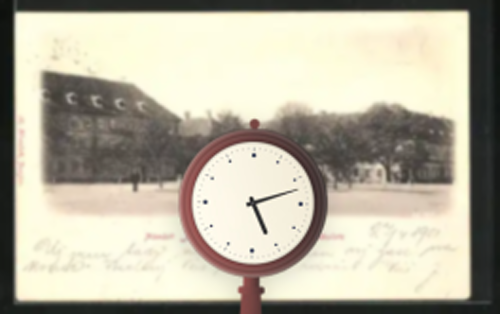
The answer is 5:12
